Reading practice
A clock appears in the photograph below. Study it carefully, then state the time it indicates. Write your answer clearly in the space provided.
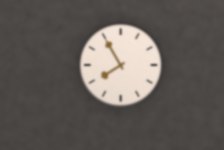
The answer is 7:55
